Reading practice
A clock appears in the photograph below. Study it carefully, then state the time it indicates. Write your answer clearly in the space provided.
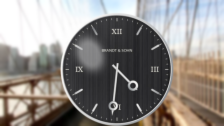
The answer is 4:31
